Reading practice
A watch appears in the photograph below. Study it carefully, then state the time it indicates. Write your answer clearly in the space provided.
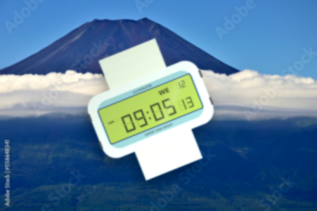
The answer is 9:05:13
